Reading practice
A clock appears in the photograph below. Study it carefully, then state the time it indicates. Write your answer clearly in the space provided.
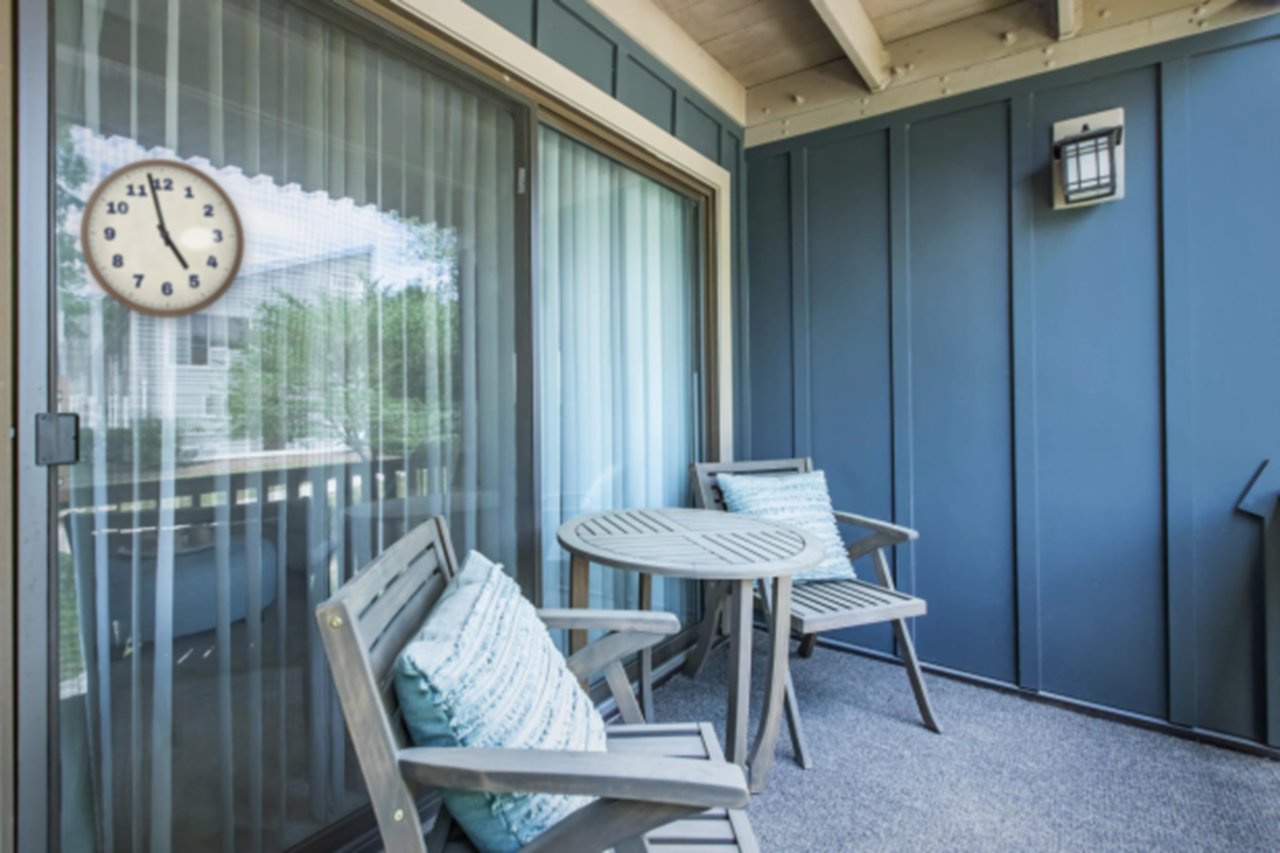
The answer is 4:58
